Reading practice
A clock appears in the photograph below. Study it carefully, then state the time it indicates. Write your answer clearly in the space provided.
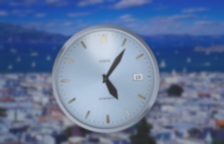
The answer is 5:06
